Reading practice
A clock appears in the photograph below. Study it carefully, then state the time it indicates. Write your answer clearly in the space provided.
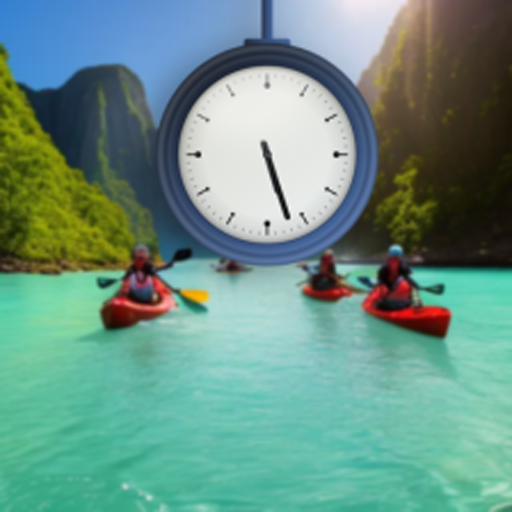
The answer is 5:27
